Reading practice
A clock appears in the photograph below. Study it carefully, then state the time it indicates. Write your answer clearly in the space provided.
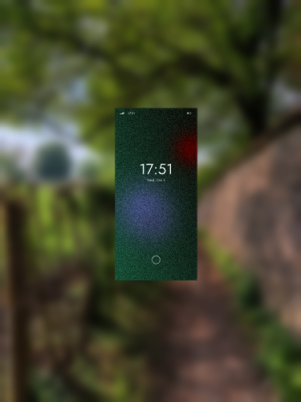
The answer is 17:51
